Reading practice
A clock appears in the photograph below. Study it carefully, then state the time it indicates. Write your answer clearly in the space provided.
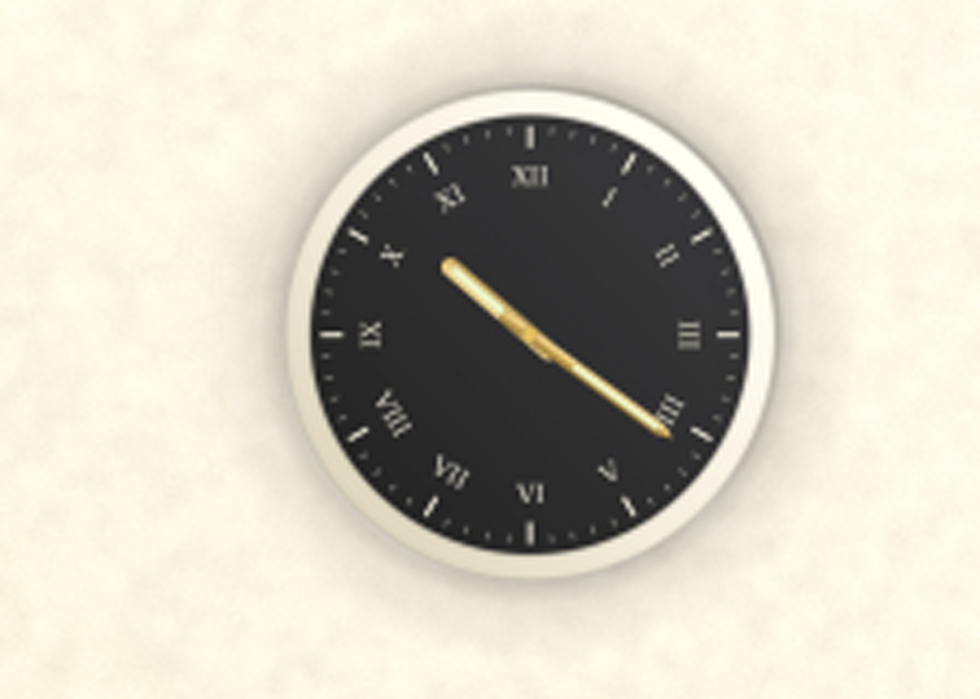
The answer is 10:21
